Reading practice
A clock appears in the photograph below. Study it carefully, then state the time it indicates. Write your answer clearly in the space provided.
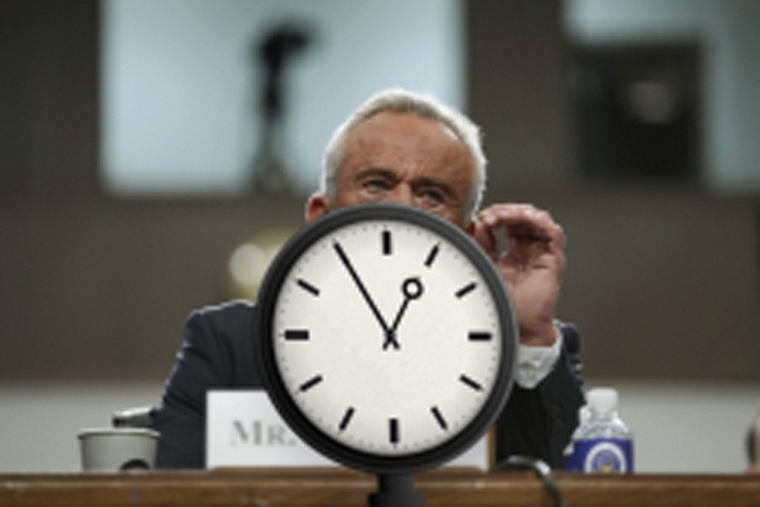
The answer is 12:55
